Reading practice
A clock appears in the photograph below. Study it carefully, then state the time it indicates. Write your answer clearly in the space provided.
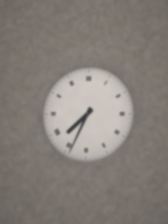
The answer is 7:34
